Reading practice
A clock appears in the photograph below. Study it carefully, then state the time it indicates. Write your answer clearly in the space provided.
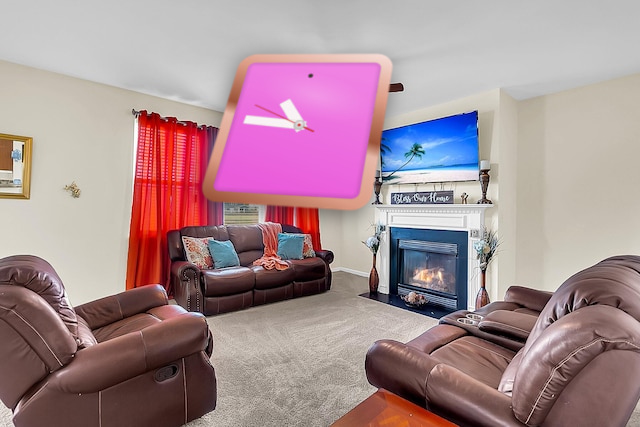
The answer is 10:45:49
